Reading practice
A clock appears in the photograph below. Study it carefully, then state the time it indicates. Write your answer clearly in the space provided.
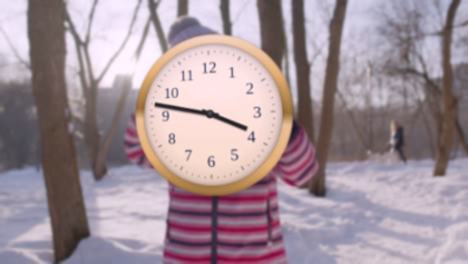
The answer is 3:47
